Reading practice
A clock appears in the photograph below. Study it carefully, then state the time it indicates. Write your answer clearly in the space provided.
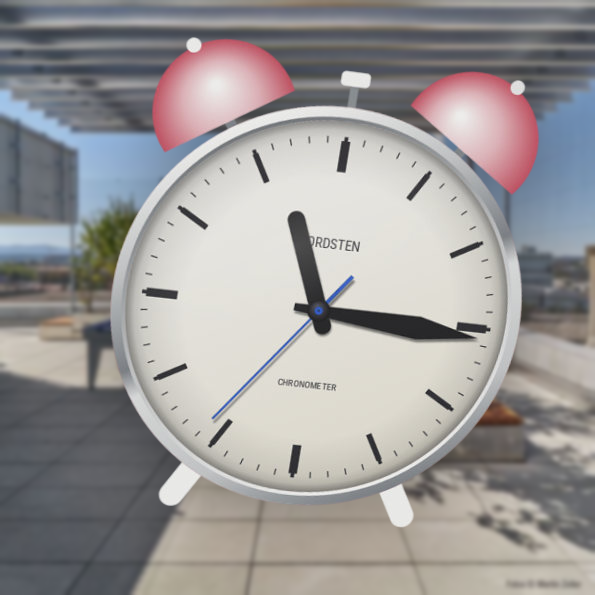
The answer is 11:15:36
